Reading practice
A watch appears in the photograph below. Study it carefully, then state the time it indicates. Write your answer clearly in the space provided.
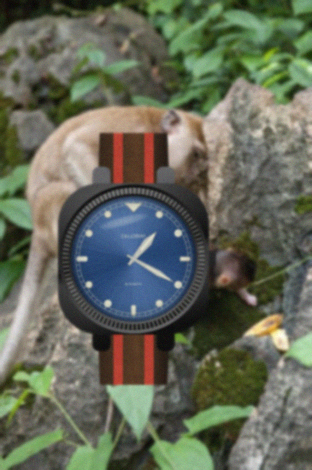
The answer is 1:20
